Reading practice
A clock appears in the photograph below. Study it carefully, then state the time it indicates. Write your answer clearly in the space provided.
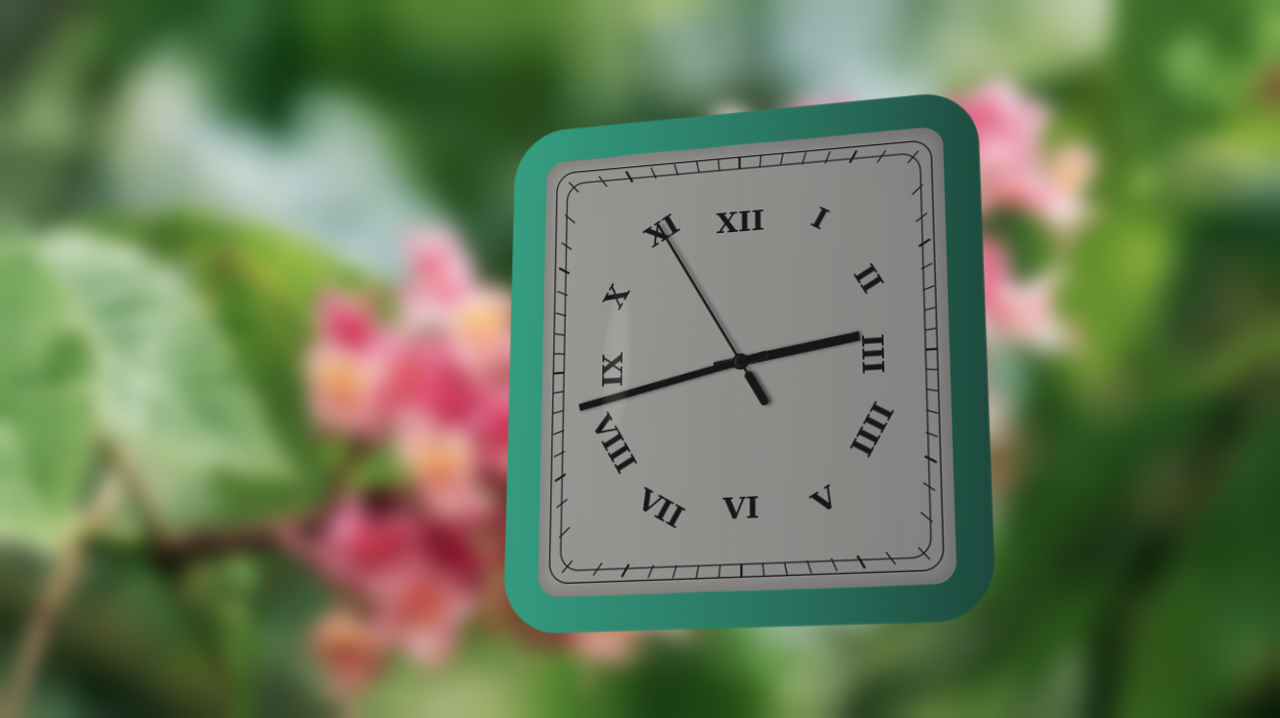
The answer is 2:42:55
